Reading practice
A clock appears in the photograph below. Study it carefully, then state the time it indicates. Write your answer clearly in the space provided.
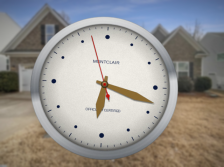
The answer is 6:17:57
